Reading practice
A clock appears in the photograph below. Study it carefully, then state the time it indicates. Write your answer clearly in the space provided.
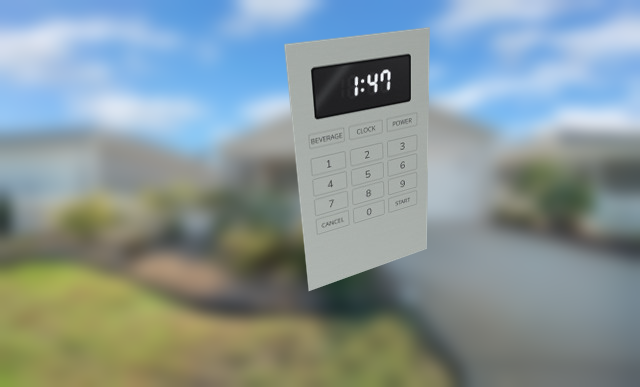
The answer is 1:47
